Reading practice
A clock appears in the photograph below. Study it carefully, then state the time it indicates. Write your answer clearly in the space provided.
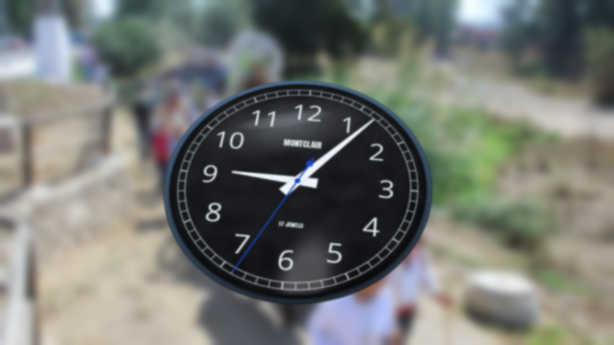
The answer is 9:06:34
